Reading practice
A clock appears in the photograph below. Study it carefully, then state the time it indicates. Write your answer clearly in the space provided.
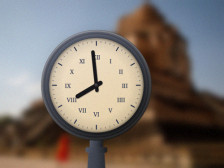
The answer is 7:59
